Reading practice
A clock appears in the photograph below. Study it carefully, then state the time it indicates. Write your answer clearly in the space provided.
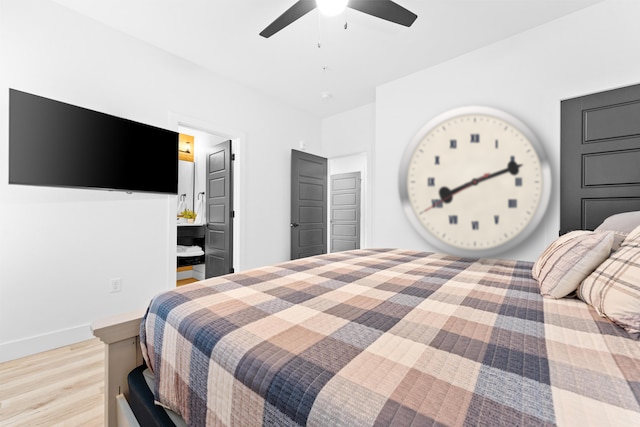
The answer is 8:11:40
